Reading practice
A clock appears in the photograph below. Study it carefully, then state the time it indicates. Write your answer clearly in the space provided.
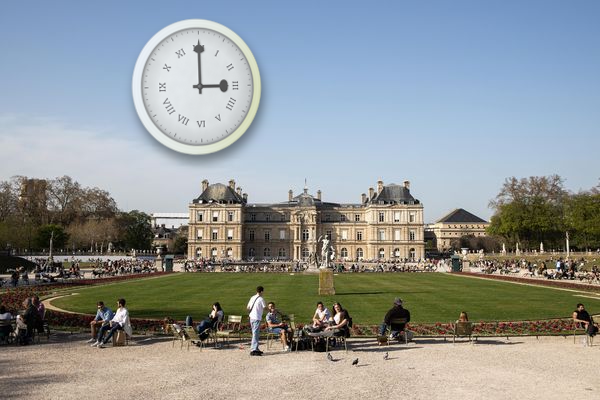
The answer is 3:00
